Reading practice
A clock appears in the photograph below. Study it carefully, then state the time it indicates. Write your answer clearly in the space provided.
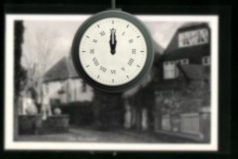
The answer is 12:00
